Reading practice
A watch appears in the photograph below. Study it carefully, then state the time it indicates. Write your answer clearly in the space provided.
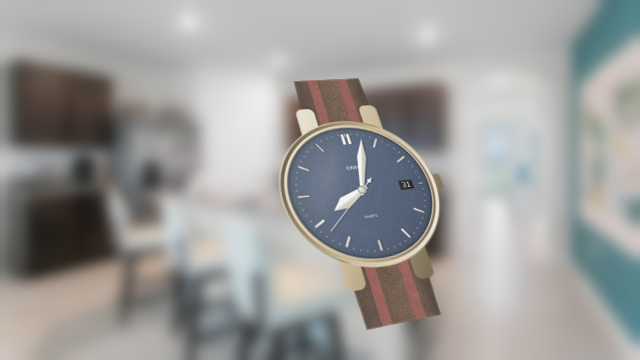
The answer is 8:02:38
